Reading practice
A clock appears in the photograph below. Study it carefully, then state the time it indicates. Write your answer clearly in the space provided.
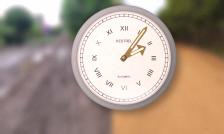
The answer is 2:06
